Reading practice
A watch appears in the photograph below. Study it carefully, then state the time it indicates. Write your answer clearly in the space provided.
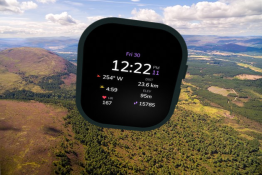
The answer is 12:22
